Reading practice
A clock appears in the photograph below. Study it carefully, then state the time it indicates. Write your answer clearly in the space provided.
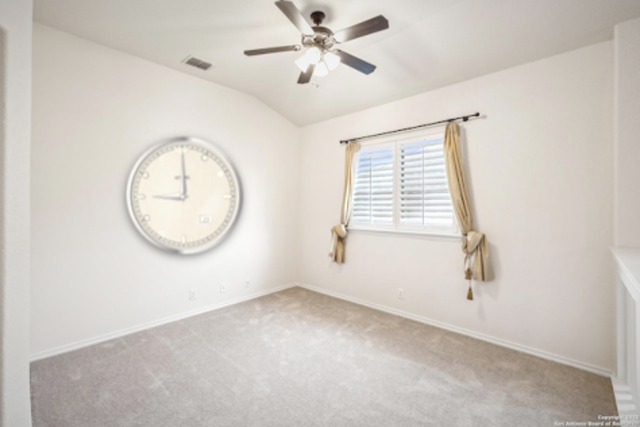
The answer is 9:00
